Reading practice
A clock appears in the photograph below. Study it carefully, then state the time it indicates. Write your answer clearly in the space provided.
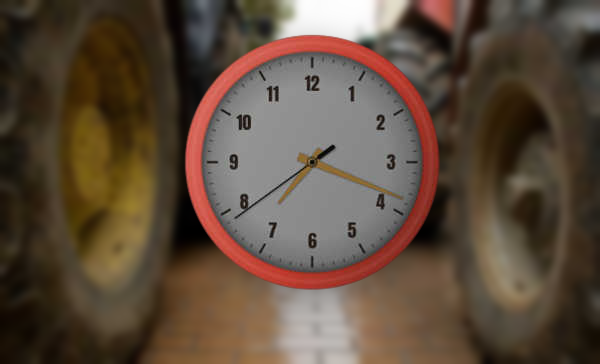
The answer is 7:18:39
